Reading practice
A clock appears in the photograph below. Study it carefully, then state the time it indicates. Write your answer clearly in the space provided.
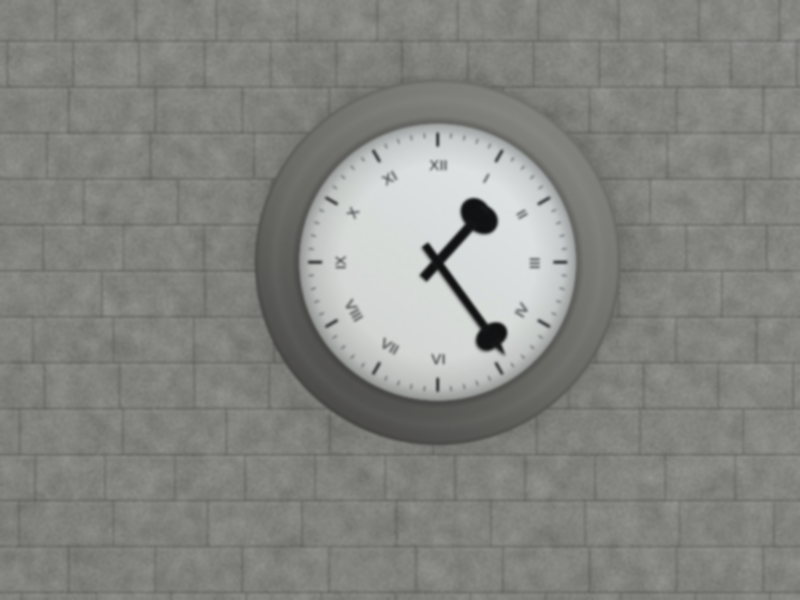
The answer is 1:24
